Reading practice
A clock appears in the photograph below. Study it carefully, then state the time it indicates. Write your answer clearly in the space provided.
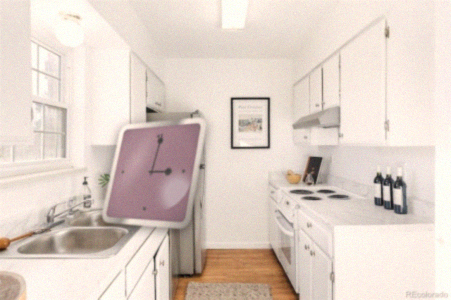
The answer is 3:01
